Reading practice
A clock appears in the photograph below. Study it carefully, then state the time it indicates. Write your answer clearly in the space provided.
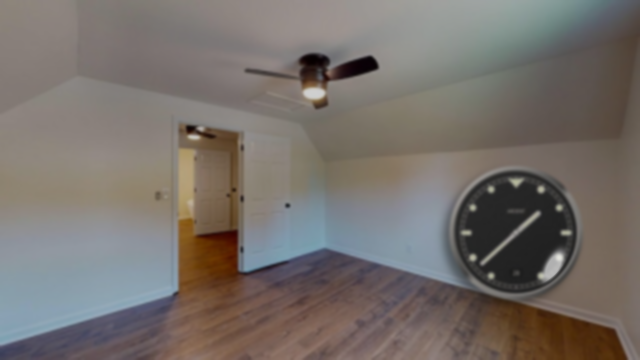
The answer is 1:38
